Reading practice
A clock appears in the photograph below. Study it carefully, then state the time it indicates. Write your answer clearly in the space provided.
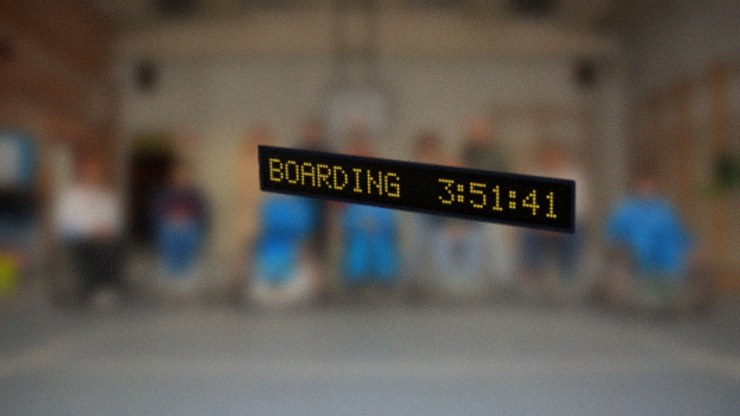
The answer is 3:51:41
